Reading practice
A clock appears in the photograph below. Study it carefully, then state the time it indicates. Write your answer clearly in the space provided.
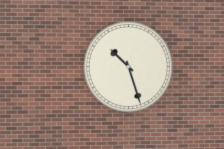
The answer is 10:27
